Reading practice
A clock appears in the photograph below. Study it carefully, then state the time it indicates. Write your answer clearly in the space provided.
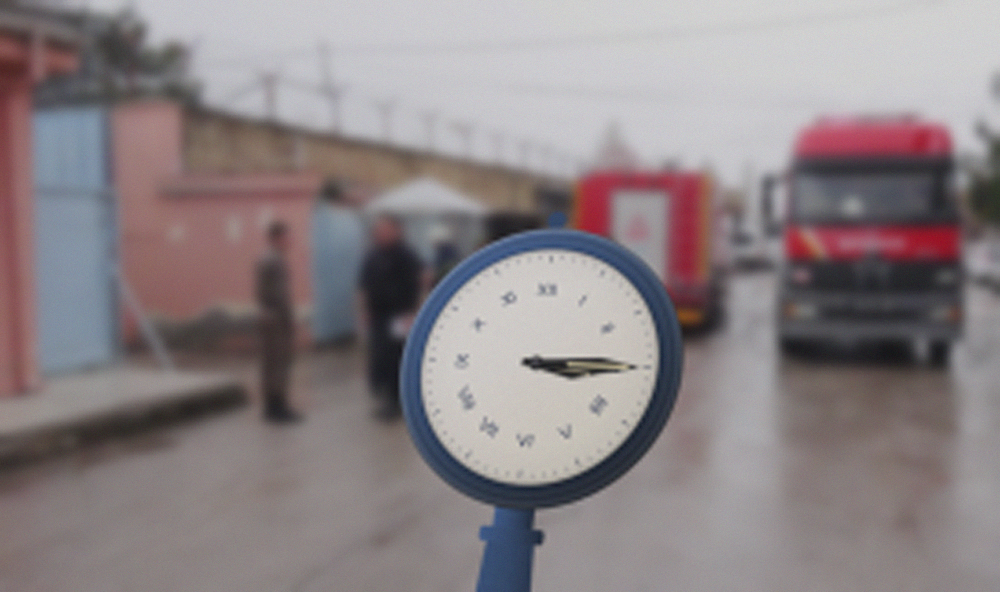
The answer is 3:15
